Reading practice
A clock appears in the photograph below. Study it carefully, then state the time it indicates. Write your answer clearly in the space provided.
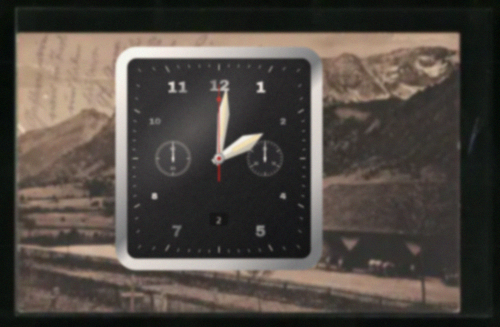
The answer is 2:01
